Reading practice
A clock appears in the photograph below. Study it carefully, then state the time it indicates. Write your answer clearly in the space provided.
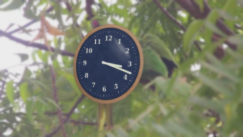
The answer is 3:18
